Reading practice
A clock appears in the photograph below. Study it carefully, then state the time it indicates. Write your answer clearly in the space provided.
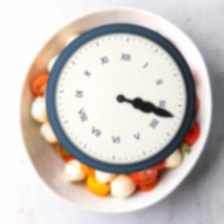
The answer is 3:17
